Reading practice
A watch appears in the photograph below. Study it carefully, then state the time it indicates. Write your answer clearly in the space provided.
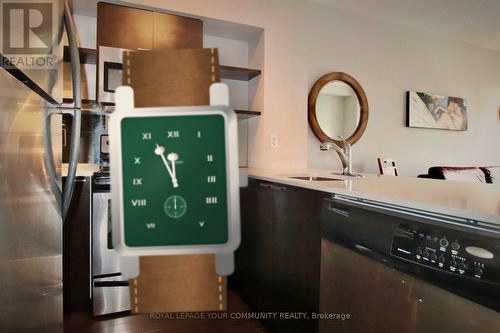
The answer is 11:56
